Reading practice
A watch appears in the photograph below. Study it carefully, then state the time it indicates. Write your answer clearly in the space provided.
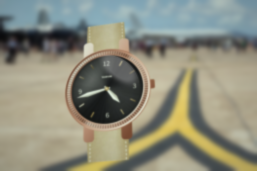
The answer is 4:43
